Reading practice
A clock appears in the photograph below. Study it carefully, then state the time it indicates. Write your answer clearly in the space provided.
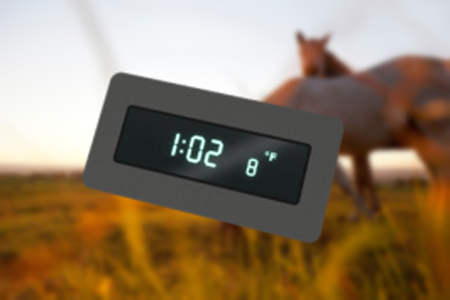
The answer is 1:02
